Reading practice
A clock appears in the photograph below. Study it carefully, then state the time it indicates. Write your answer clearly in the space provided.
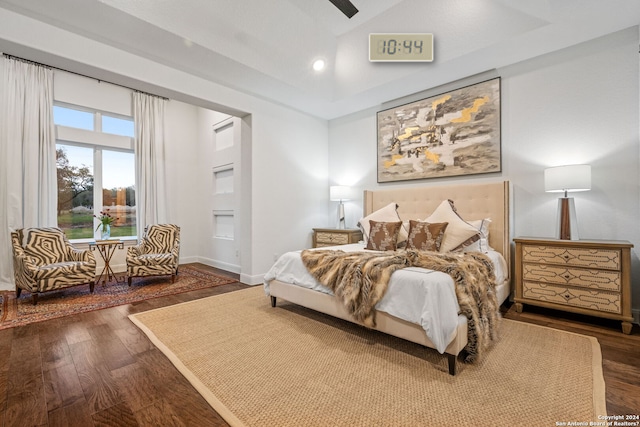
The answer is 10:44
